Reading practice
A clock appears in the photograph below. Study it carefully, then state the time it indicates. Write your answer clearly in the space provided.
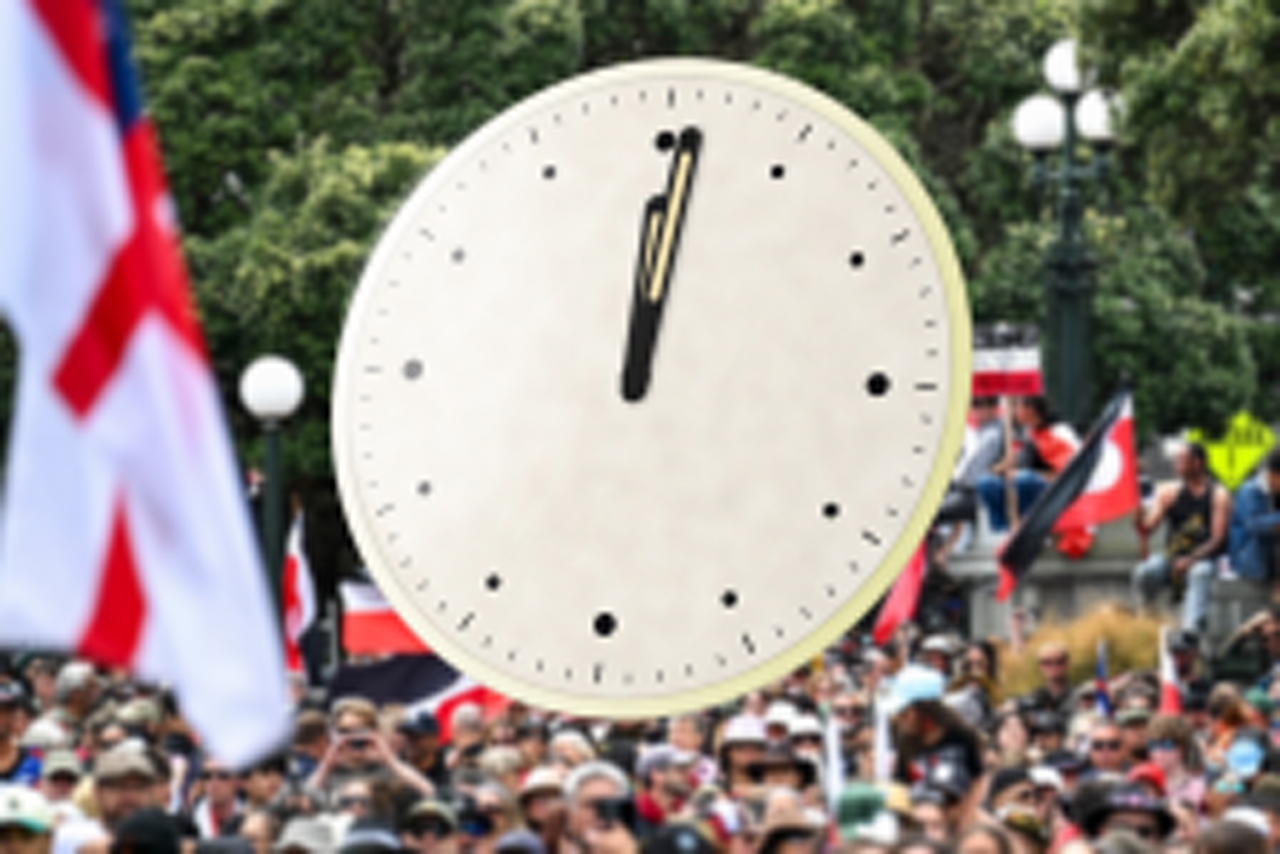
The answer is 12:01
